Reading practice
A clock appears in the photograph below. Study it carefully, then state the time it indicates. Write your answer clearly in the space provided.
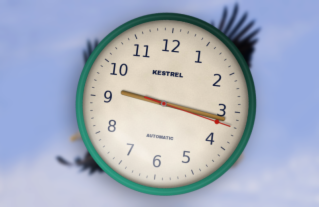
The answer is 9:16:17
